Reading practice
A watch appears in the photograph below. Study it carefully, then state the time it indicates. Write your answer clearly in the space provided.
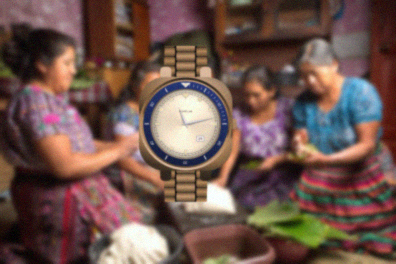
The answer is 11:13
